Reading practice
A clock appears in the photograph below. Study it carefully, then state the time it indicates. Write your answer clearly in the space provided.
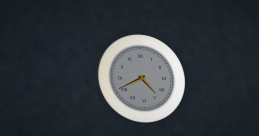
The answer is 4:41
